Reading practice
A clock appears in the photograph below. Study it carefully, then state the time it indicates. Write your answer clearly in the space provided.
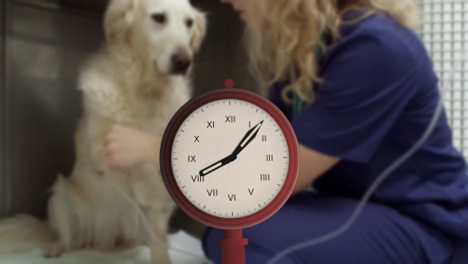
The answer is 8:07
